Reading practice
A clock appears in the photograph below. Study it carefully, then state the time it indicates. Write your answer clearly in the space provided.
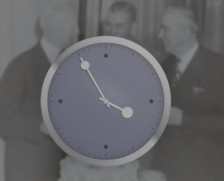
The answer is 3:55
